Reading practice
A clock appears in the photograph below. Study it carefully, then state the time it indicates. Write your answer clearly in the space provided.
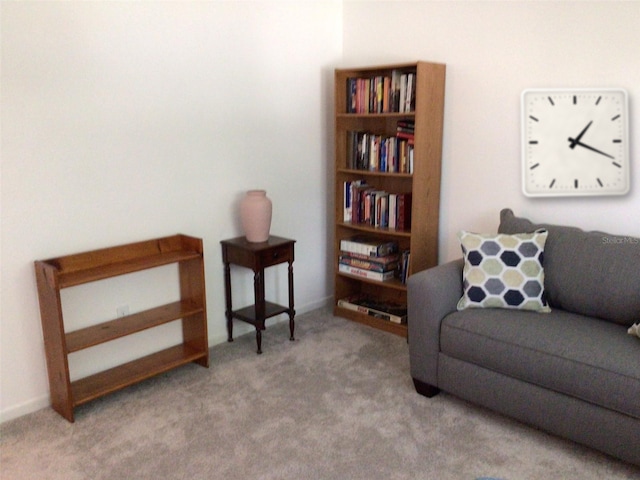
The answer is 1:19
